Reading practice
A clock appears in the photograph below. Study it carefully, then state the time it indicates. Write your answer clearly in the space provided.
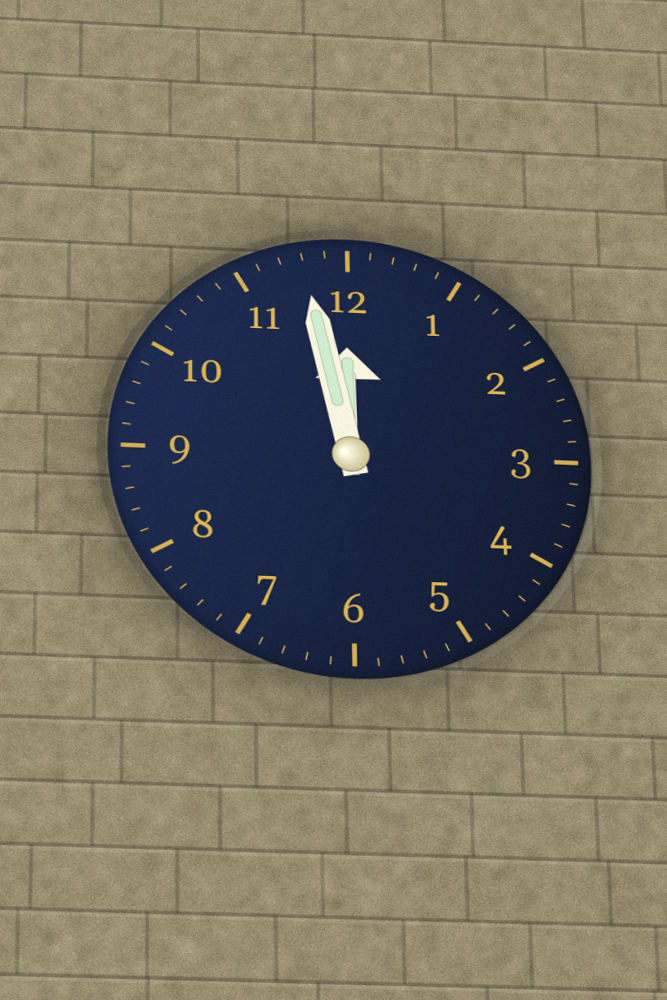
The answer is 11:58
